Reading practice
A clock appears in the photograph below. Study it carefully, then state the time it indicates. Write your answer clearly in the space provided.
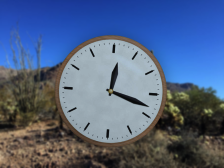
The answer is 12:18
